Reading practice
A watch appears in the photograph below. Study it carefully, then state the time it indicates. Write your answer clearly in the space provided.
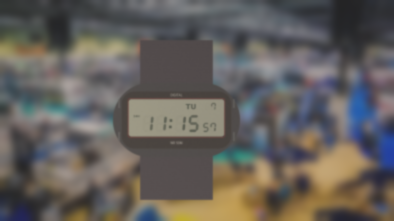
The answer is 11:15
